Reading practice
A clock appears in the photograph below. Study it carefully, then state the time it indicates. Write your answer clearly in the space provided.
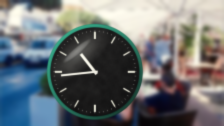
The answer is 10:44
